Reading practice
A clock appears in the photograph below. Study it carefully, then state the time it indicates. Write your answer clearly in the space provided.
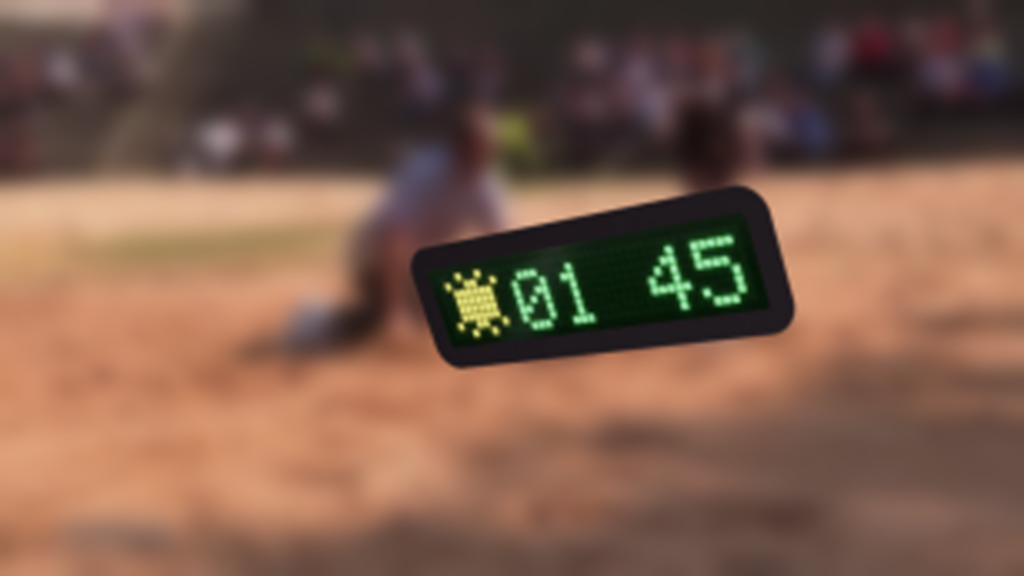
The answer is 1:45
